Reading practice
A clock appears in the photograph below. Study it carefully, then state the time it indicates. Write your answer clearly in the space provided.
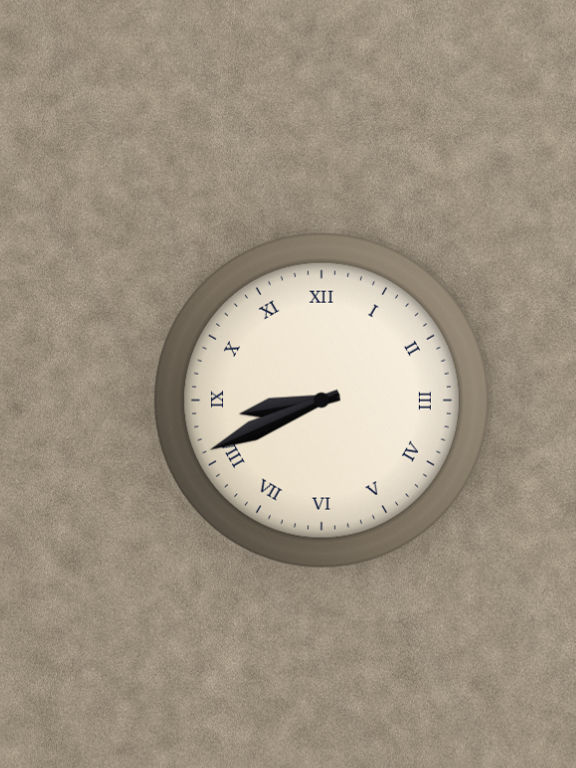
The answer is 8:41
